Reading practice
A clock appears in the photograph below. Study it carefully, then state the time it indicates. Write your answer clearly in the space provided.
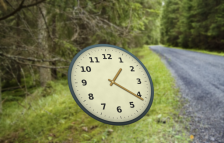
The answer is 1:21
